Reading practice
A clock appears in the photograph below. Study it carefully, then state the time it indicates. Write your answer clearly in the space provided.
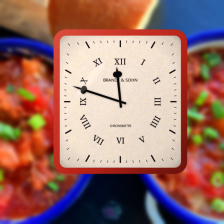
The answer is 11:48
